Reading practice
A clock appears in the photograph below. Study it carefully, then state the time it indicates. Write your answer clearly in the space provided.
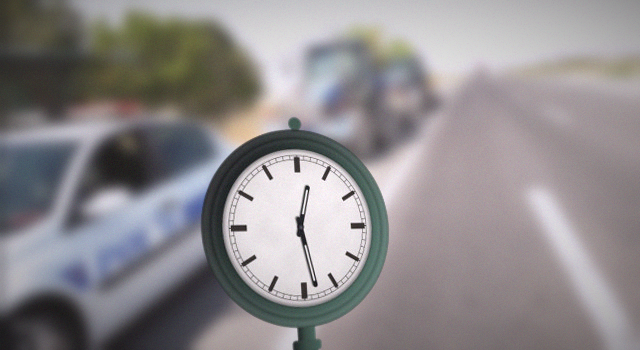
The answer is 12:28
